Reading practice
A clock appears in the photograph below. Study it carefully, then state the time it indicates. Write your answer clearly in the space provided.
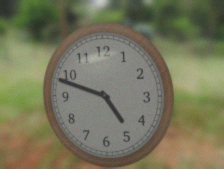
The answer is 4:48
